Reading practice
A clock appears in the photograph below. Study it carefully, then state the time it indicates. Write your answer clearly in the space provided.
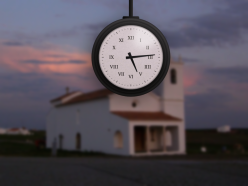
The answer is 5:14
